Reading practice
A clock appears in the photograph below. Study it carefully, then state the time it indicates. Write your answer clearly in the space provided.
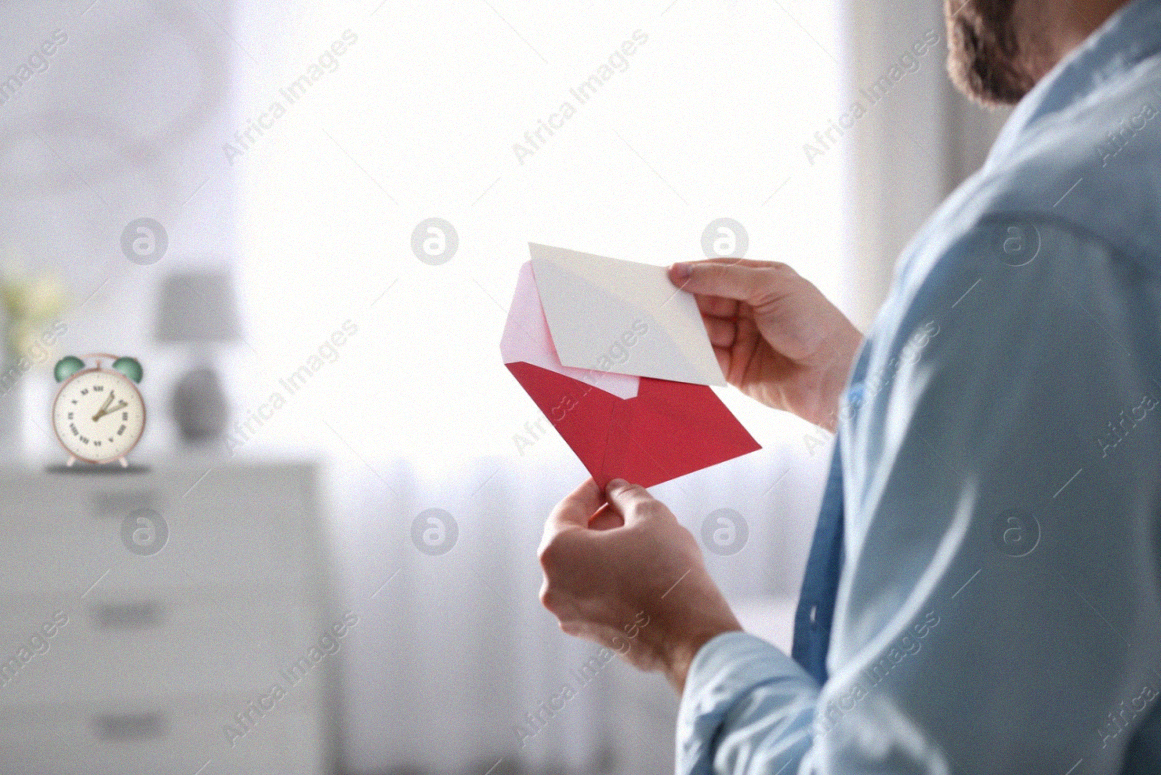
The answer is 1:11
